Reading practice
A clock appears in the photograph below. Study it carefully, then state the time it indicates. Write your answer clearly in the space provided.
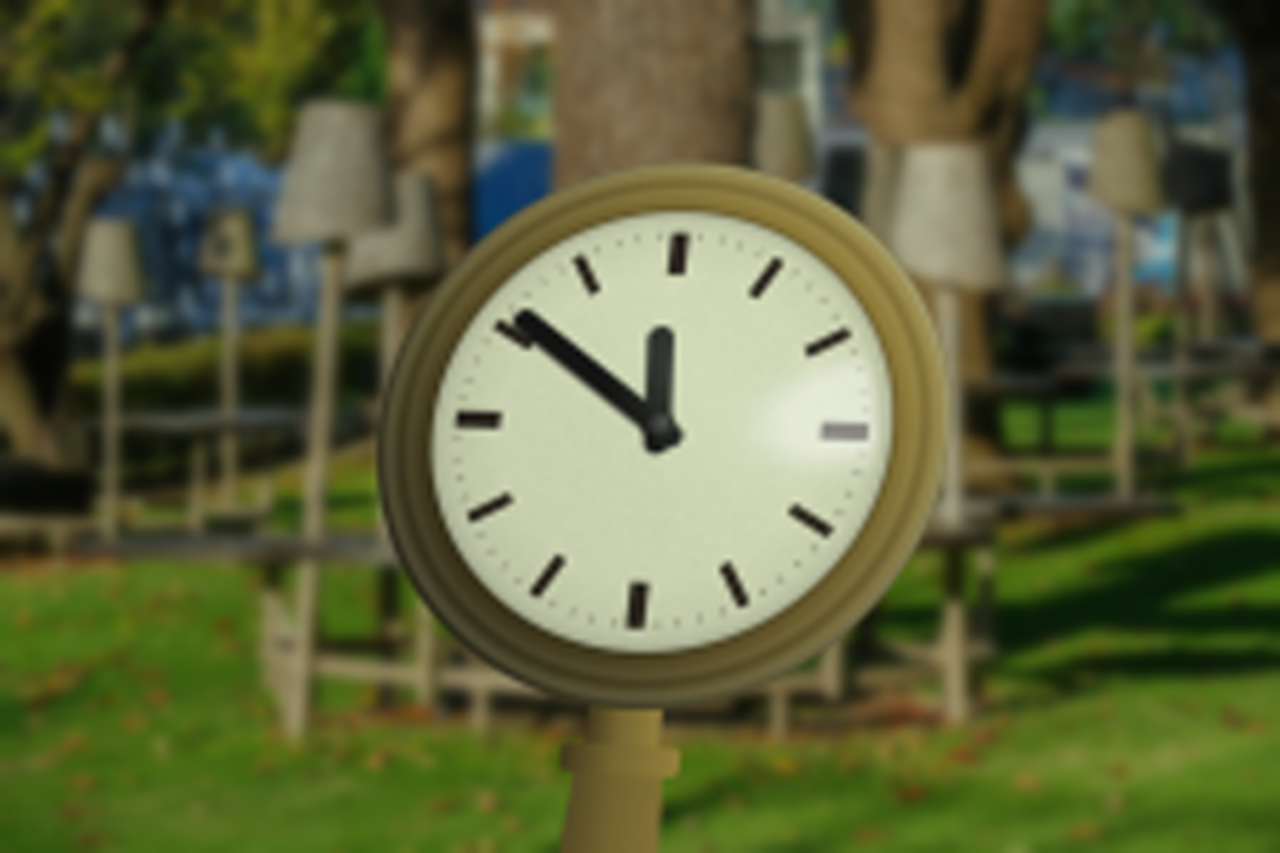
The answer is 11:51
